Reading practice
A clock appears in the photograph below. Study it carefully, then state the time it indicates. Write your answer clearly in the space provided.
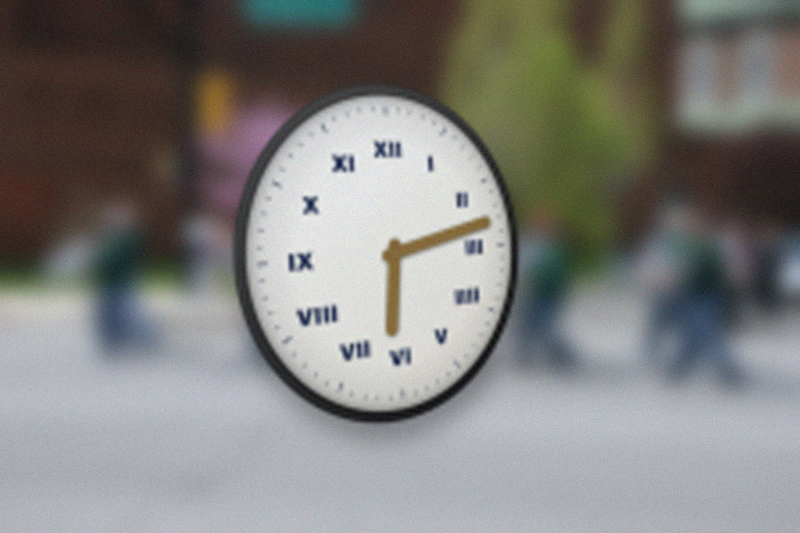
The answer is 6:13
